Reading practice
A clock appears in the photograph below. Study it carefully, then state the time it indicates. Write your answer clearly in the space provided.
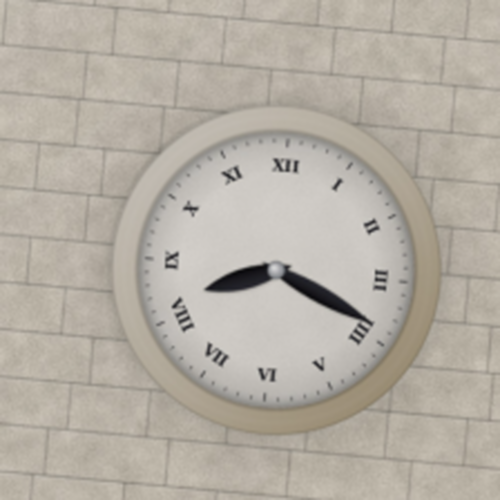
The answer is 8:19
